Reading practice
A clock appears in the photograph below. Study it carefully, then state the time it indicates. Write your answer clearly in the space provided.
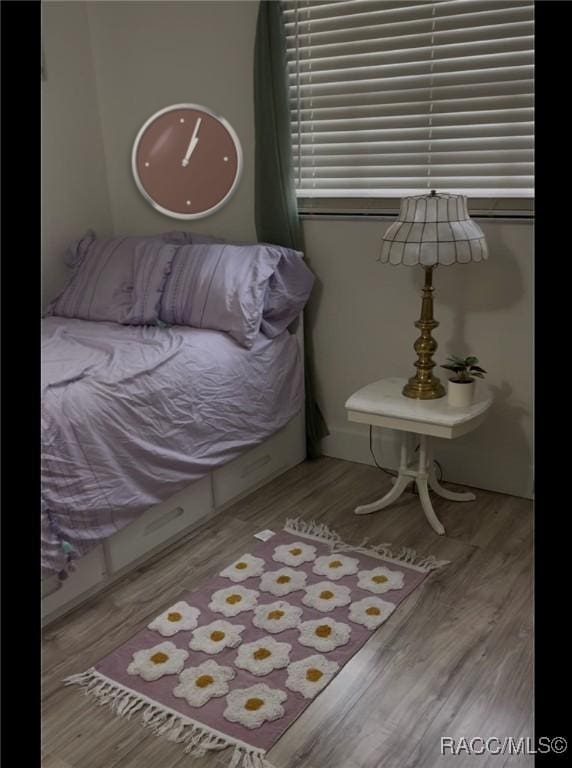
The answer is 1:04
